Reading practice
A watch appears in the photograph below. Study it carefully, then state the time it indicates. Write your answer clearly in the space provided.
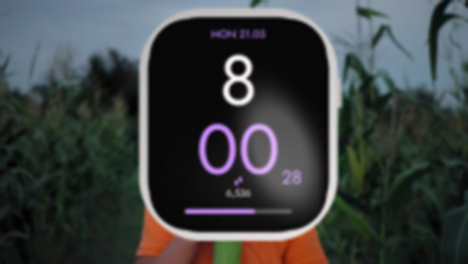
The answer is 8:00
